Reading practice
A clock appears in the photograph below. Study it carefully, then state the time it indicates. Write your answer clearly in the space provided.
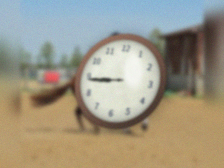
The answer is 8:44
